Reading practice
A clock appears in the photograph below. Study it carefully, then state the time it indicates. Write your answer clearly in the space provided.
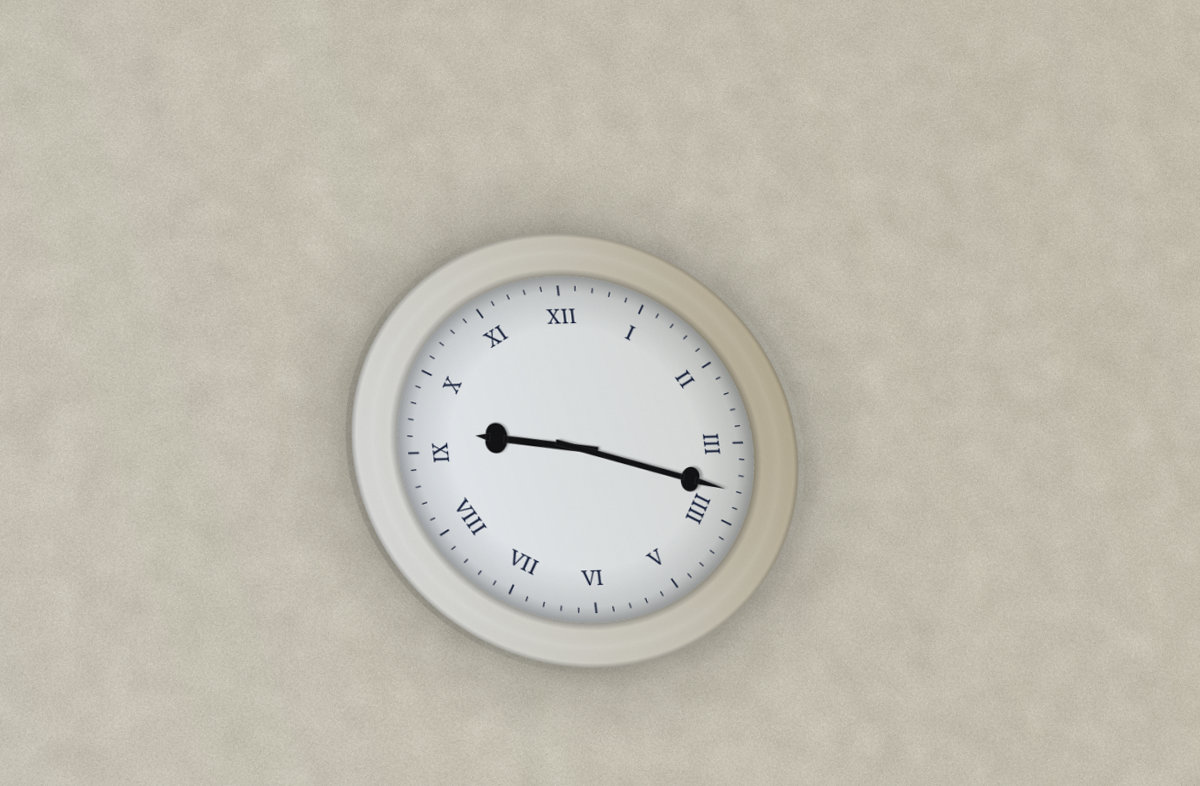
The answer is 9:18
